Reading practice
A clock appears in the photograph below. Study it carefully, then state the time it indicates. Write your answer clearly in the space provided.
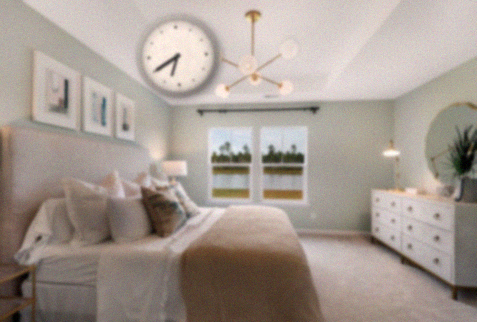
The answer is 6:40
